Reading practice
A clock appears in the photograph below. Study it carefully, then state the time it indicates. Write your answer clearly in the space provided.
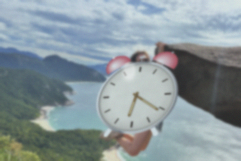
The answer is 6:21
